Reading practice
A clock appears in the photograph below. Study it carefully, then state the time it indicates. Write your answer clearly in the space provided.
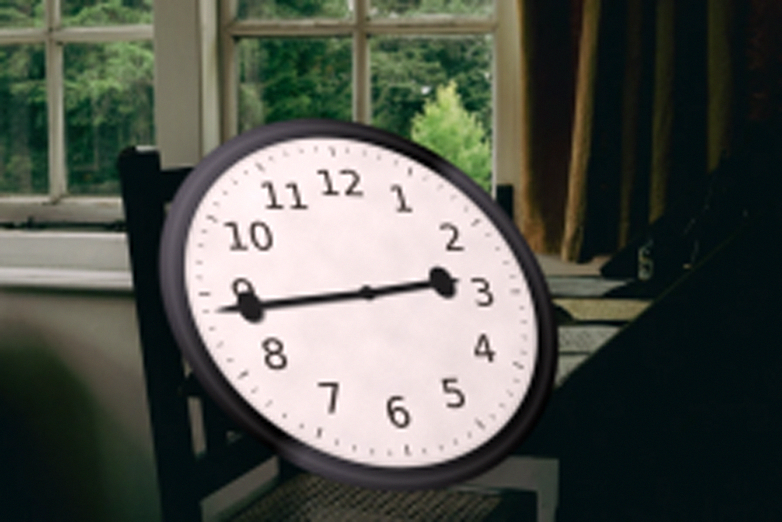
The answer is 2:44
